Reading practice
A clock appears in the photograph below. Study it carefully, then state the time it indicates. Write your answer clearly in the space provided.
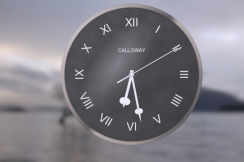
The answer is 6:28:10
